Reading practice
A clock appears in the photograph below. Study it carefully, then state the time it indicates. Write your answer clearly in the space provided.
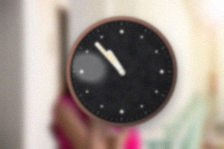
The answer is 10:53
